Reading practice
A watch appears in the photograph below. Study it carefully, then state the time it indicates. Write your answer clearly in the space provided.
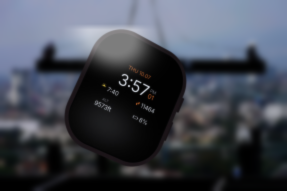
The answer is 3:57
